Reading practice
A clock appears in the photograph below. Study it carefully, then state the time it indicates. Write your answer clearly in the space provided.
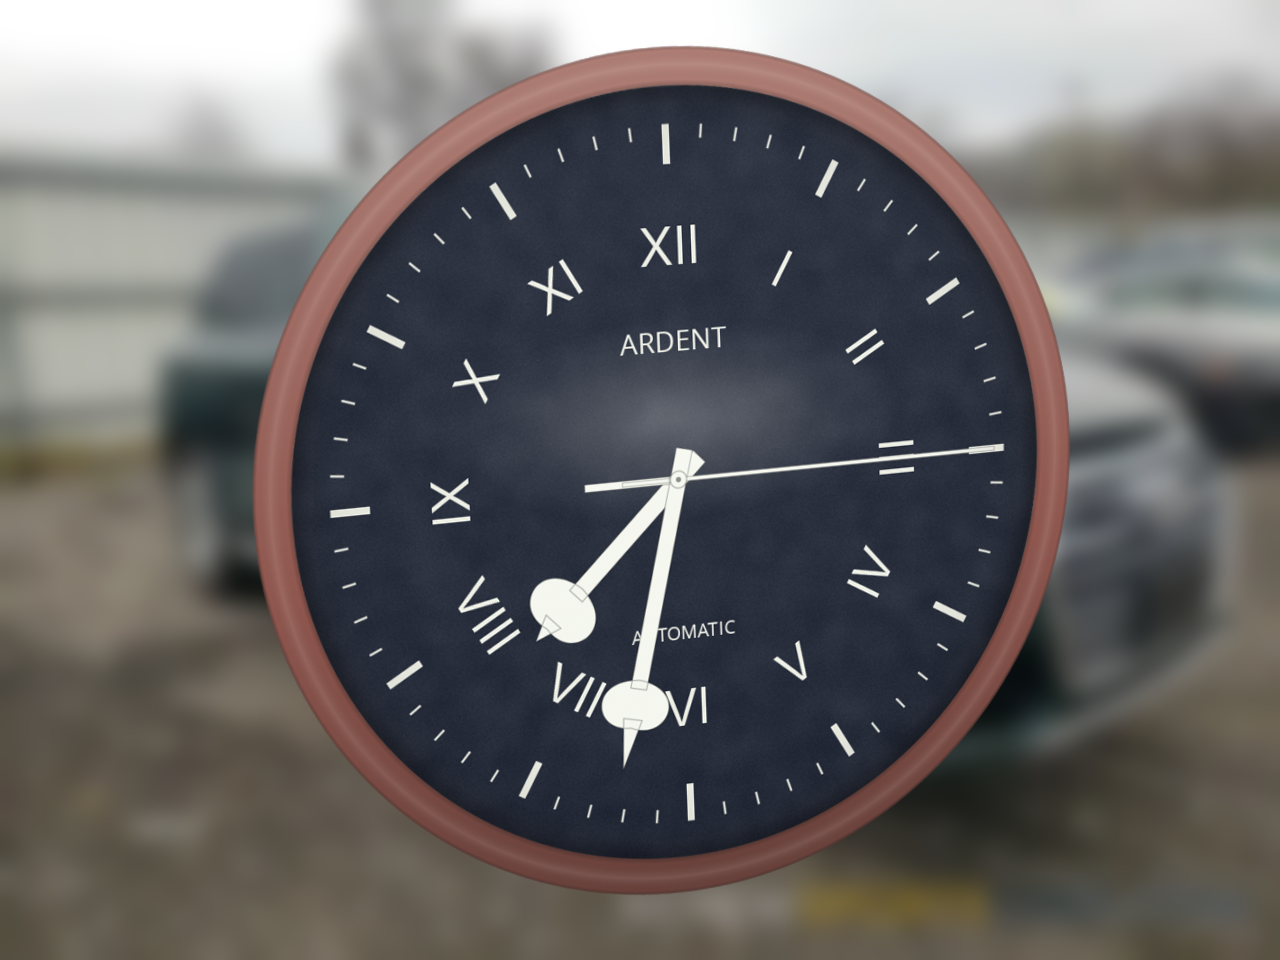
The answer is 7:32:15
